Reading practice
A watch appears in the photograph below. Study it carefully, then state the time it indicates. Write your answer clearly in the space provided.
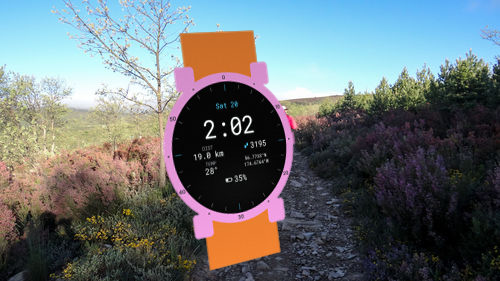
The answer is 2:02
